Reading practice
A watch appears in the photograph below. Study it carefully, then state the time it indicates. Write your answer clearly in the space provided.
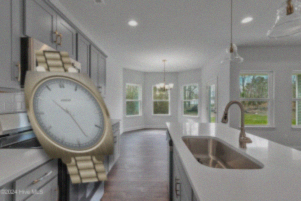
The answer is 10:26
